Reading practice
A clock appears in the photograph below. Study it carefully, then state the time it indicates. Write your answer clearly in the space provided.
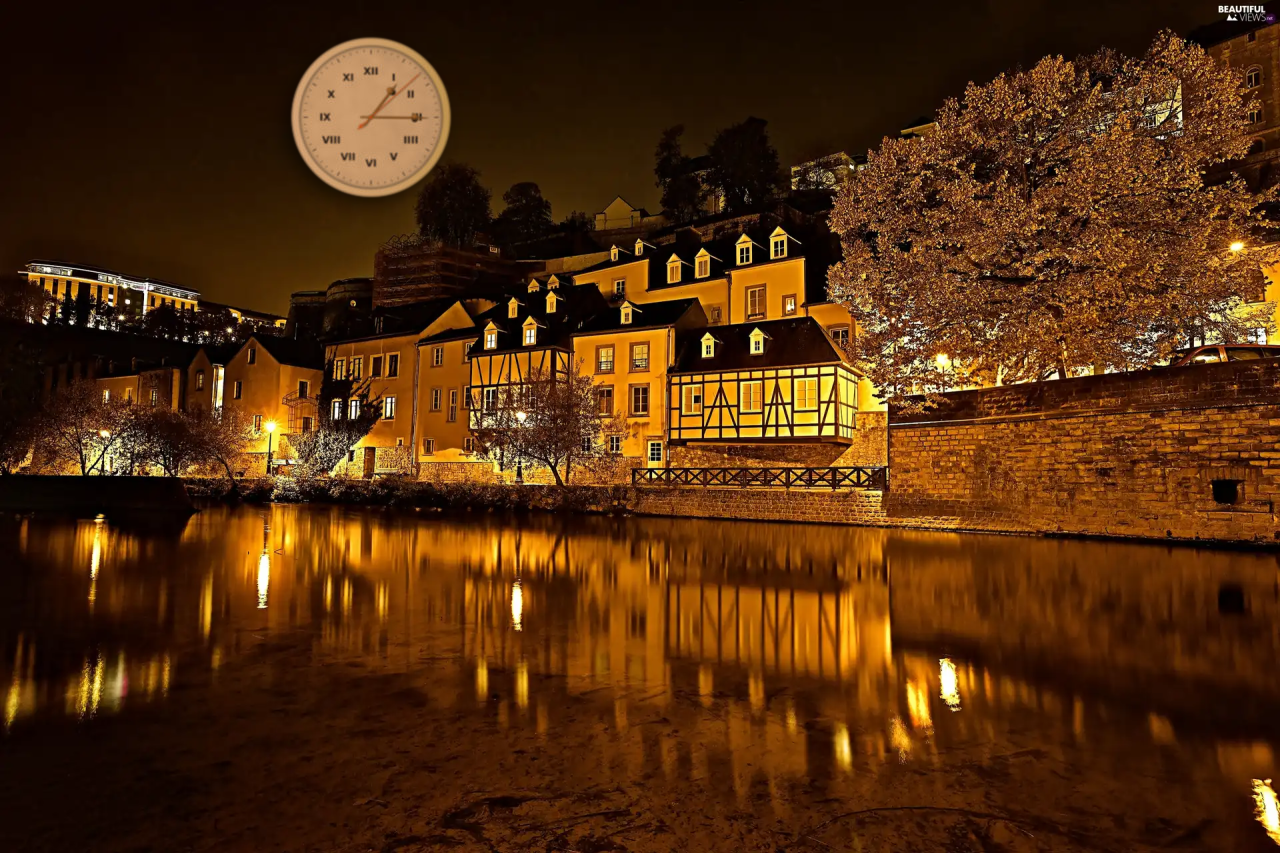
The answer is 1:15:08
